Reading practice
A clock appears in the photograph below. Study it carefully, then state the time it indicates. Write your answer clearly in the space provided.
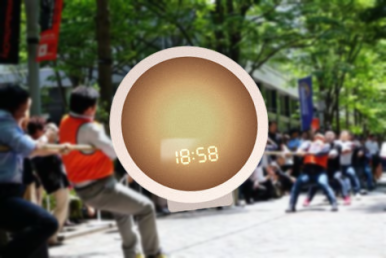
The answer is 18:58
